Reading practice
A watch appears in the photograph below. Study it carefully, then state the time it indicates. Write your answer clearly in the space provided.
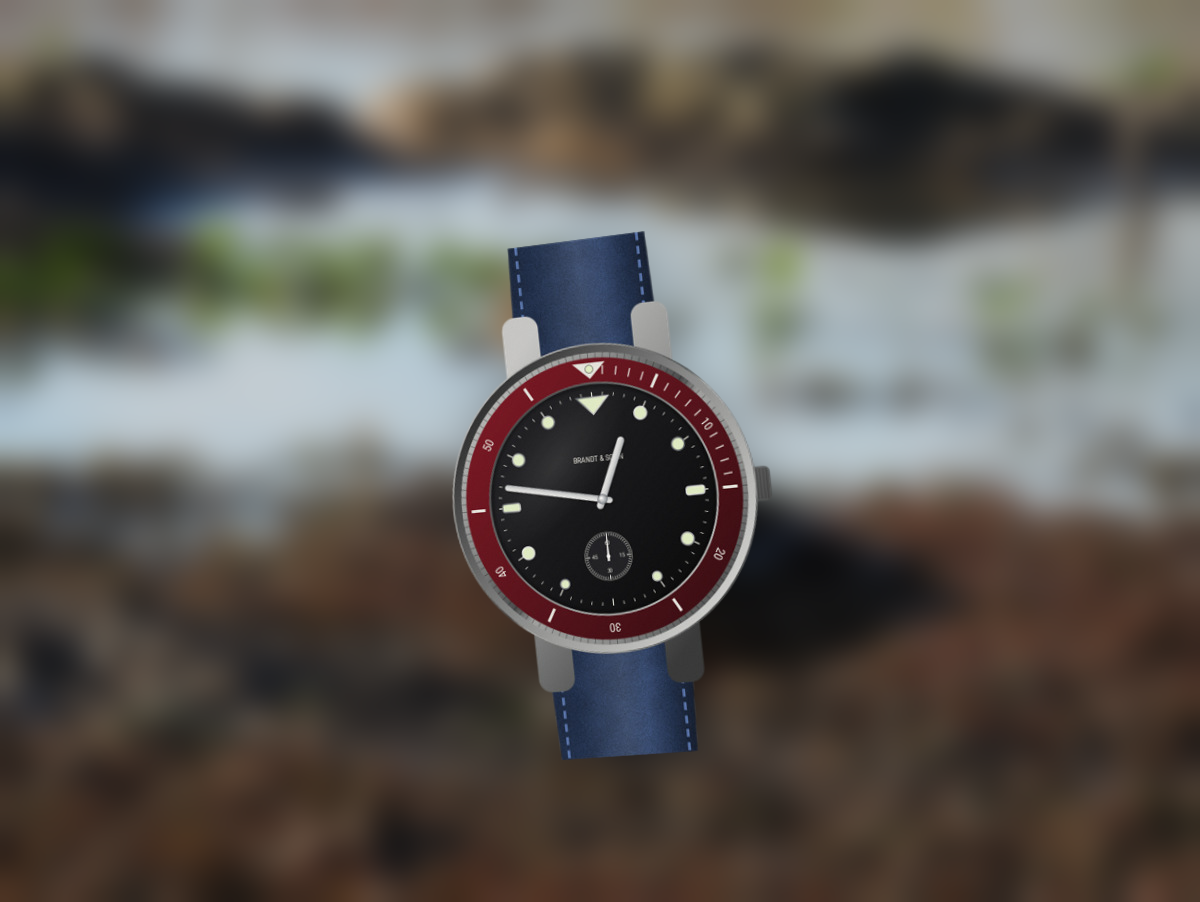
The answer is 12:47
